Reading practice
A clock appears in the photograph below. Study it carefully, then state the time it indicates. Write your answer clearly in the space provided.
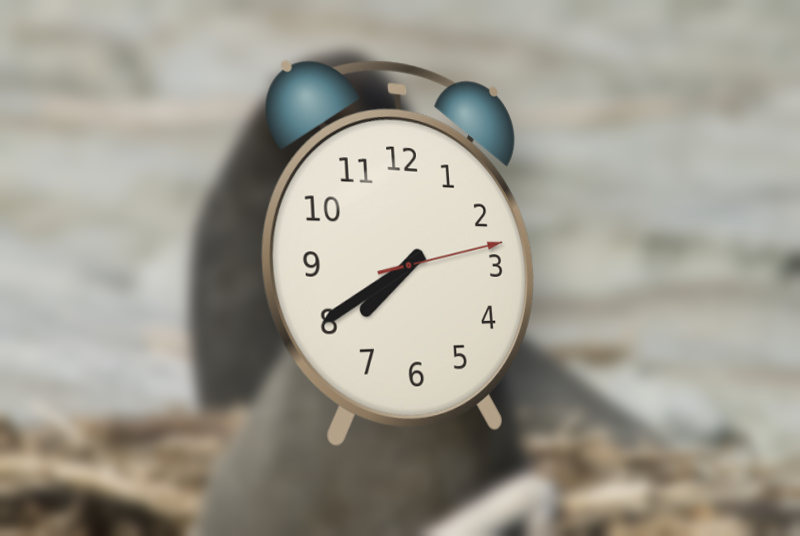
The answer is 7:40:13
